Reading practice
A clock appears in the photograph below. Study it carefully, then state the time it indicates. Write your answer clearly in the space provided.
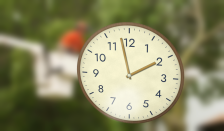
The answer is 1:58
